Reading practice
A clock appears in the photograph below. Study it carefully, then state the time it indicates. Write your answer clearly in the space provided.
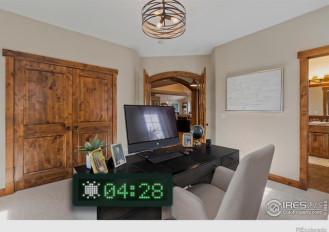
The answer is 4:28
